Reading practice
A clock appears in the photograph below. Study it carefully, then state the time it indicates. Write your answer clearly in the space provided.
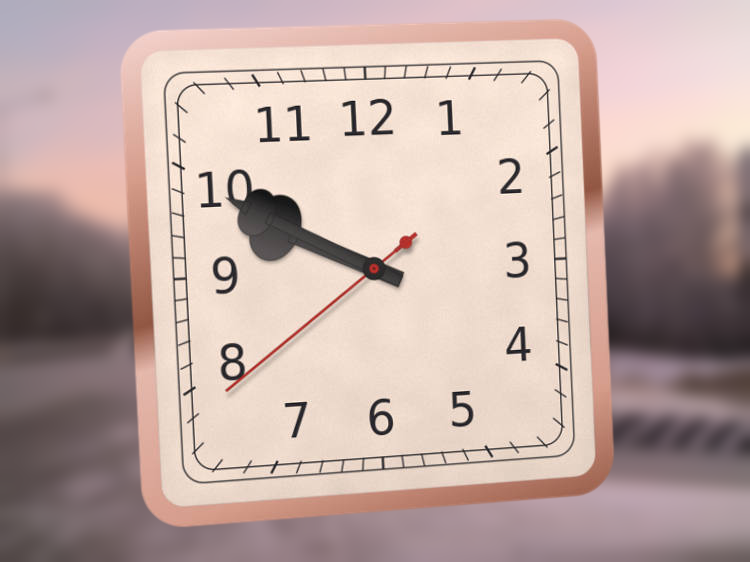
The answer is 9:49:39
